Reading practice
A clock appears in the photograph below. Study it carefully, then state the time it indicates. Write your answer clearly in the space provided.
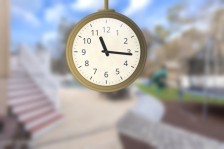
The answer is 11:16
